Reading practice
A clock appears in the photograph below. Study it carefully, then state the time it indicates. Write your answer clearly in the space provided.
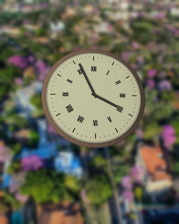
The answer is 3:56
